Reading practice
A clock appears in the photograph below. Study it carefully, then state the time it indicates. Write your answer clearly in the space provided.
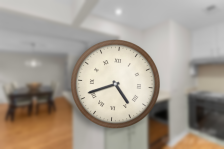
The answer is 4:41
